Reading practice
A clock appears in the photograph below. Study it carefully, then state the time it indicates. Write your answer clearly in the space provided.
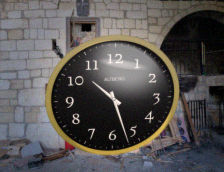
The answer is 10:27
